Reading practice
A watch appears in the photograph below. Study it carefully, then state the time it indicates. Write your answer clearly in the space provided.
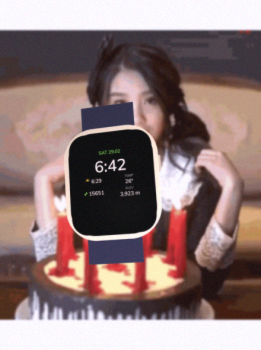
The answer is 6:42
